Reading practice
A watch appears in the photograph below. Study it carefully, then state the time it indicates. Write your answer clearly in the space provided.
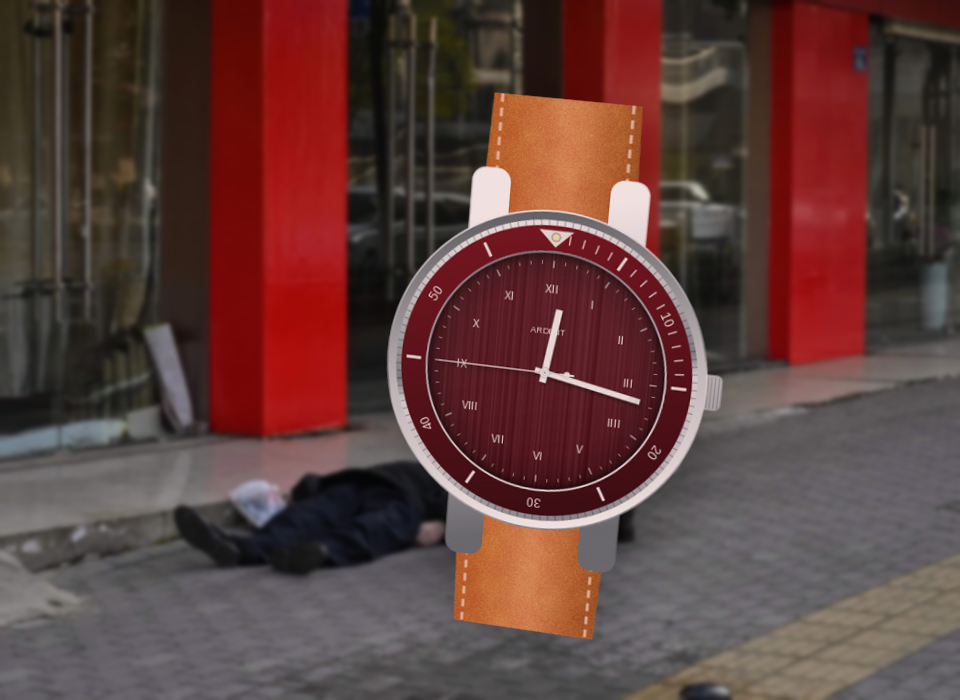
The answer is 12:16:45
